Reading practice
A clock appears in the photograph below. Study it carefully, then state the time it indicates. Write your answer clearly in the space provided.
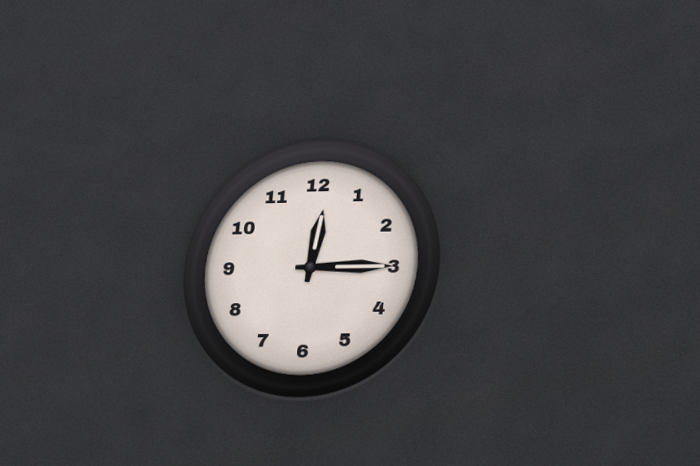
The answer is 12:15
